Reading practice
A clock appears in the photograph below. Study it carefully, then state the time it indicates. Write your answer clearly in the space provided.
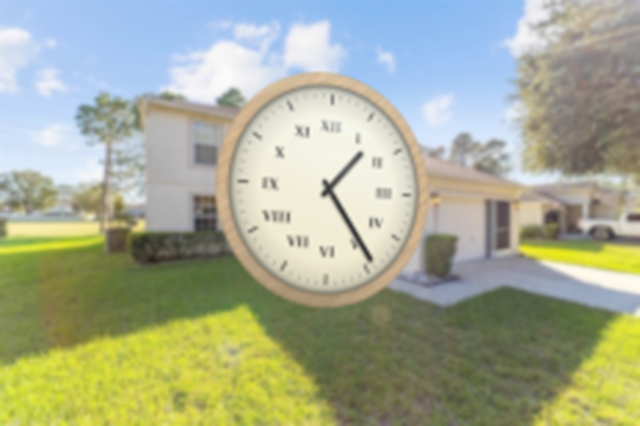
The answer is 1:24
